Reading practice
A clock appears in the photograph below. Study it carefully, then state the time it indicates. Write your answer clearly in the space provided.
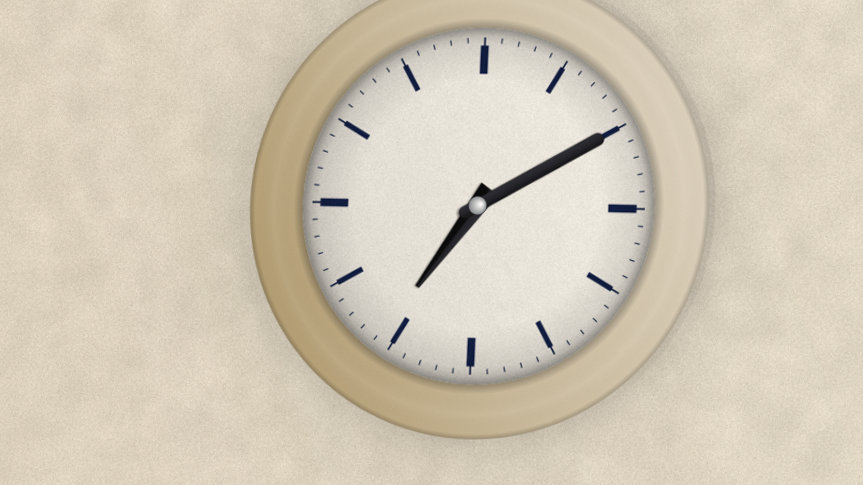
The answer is 7:10
